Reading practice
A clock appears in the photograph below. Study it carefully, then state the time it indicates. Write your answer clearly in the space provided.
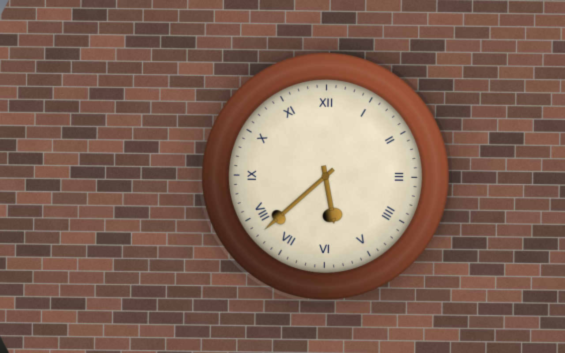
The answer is 5:38
